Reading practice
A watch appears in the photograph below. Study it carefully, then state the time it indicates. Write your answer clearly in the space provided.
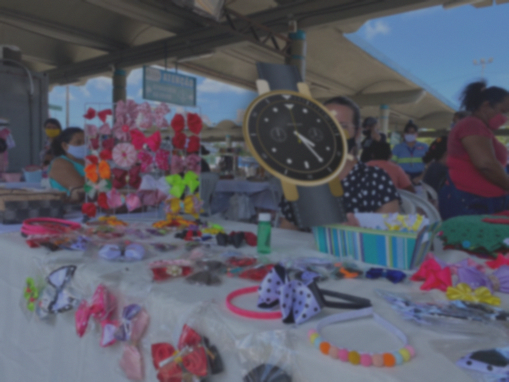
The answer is 4:25
